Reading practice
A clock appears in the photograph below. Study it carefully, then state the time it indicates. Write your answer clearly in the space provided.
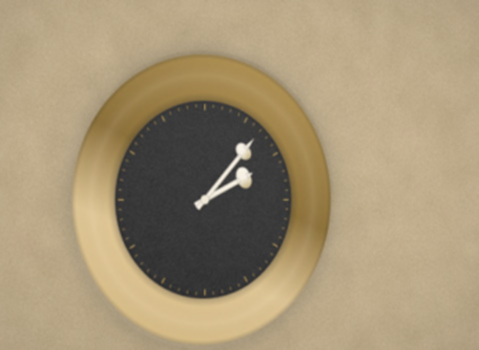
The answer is 2:07
